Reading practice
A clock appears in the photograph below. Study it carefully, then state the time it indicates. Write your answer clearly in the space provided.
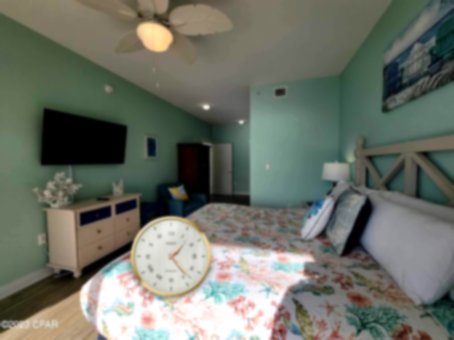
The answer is 1:23
